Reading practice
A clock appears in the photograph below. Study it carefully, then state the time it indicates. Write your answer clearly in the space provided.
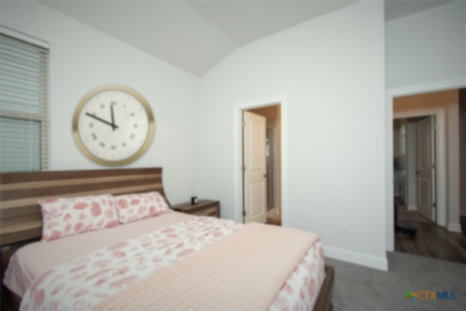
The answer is 11:49
